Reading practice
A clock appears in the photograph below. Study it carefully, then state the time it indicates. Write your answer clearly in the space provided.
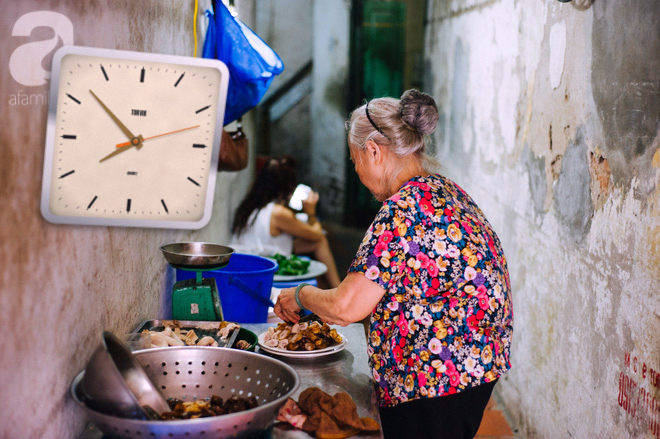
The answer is 7:52:12
